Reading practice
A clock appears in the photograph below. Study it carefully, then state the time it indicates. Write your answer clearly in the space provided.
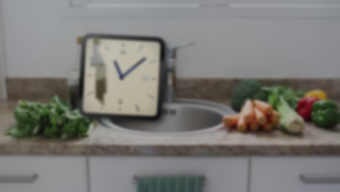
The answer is 11:08
